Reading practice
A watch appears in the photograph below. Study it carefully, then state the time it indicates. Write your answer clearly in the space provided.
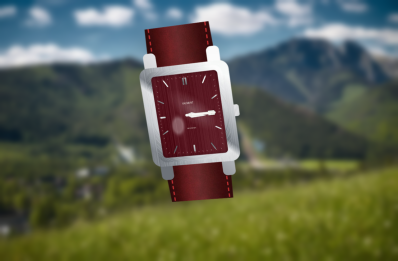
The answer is 3:15
